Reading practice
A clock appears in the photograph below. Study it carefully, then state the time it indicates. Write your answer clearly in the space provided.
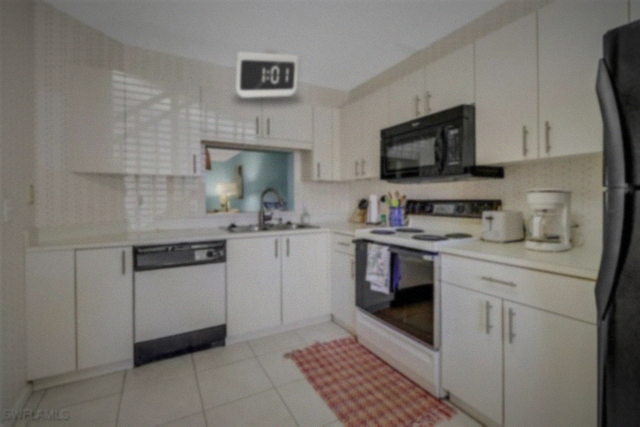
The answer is 1:01
